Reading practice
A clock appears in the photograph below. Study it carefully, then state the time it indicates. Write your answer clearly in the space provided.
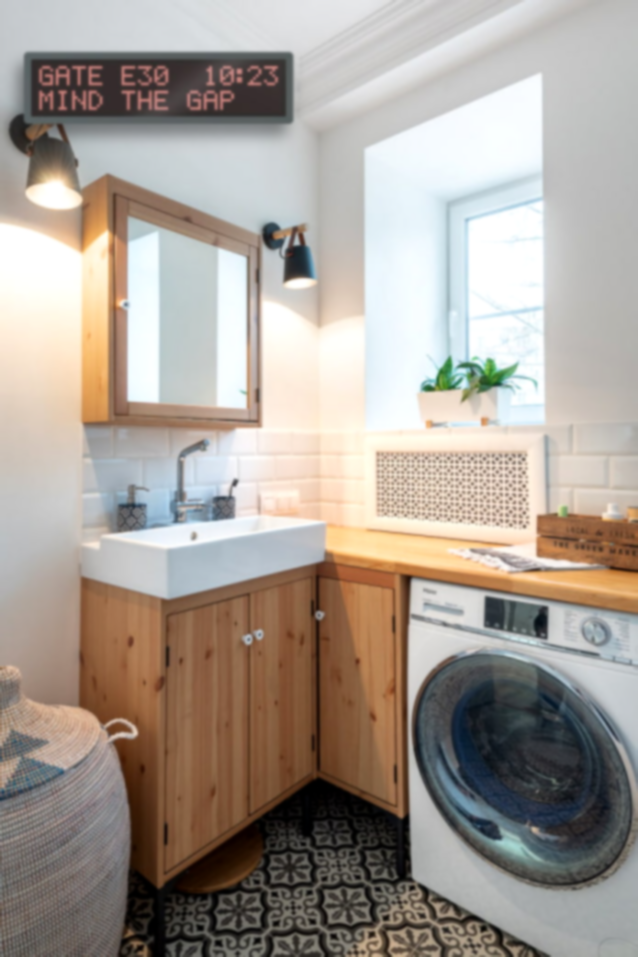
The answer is 10:23
